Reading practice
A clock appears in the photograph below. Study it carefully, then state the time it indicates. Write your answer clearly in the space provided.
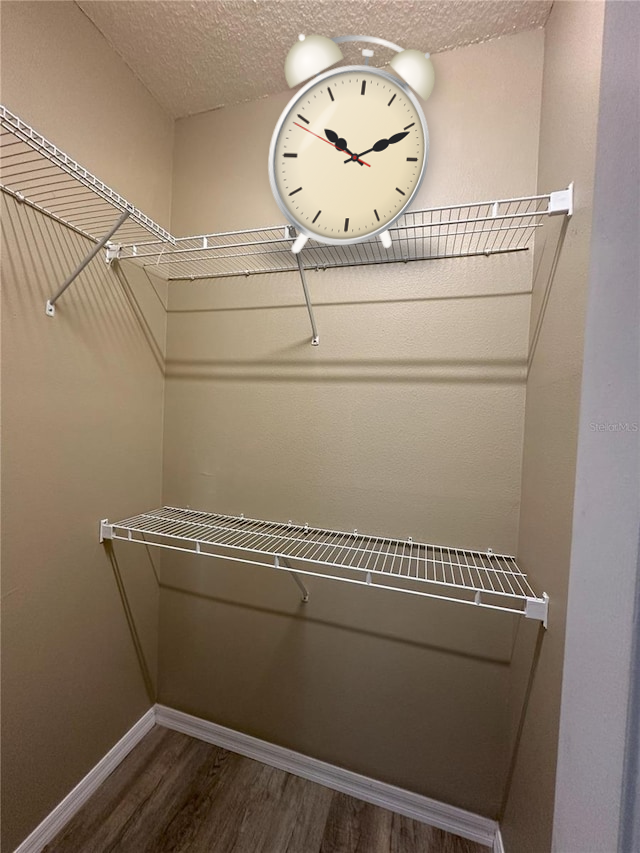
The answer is 10:10:49
